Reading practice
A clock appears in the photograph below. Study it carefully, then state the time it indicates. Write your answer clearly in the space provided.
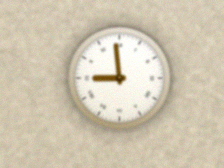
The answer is 8:59
